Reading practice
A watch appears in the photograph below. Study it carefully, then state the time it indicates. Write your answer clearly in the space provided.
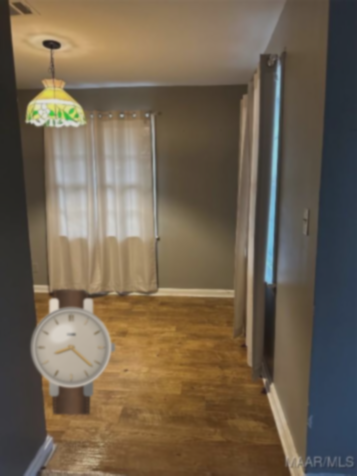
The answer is 8:22
